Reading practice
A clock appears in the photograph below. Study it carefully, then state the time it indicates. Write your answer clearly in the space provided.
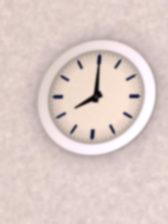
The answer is 8:00
